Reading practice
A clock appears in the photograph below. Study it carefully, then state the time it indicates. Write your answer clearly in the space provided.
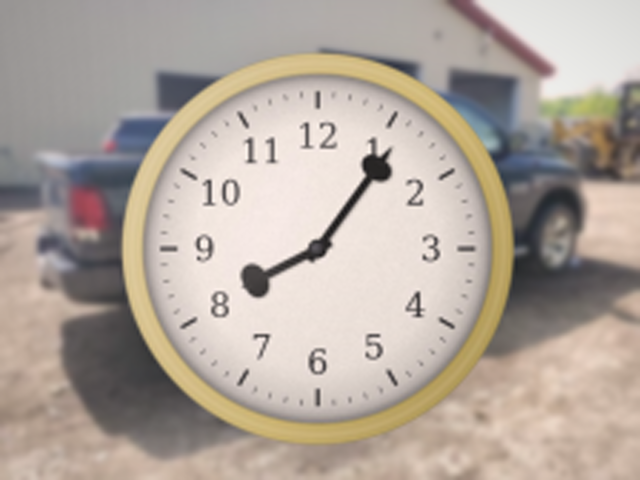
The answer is 8:06
